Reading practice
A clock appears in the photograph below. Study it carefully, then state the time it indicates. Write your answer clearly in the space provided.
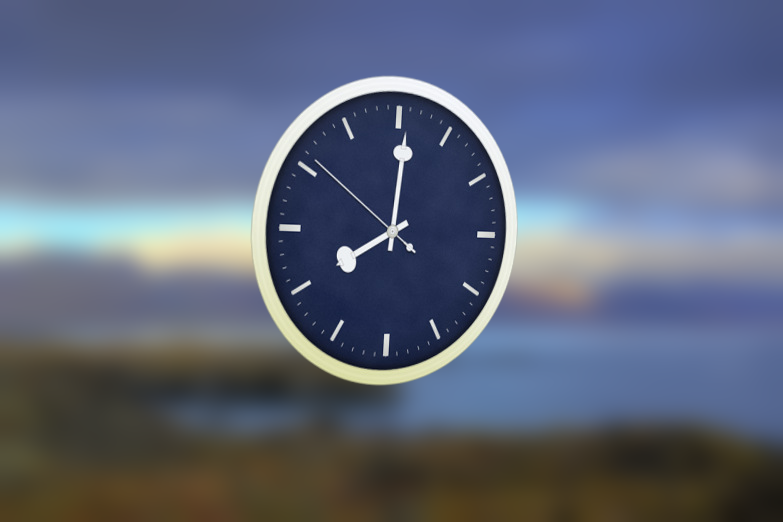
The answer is 8:00:51
